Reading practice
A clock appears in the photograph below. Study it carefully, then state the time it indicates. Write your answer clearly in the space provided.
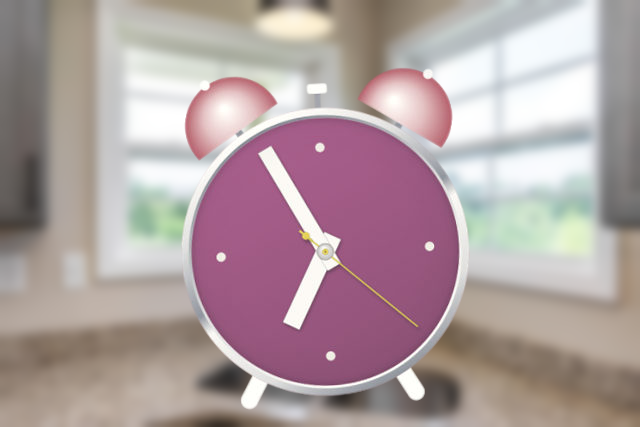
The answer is 6:55:22
